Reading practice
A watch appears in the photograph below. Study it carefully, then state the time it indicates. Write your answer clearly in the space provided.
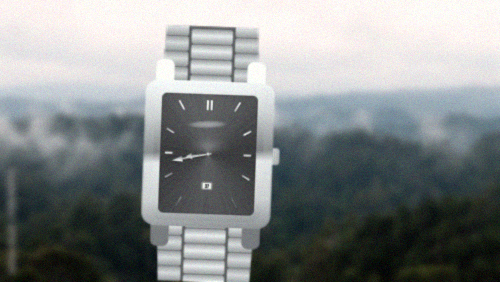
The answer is 8:43
